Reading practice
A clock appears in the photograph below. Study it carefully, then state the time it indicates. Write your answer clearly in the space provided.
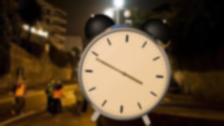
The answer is 3:49
